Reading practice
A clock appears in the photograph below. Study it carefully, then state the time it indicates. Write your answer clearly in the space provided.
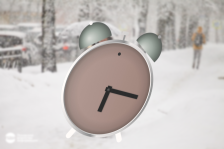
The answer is 6:16
